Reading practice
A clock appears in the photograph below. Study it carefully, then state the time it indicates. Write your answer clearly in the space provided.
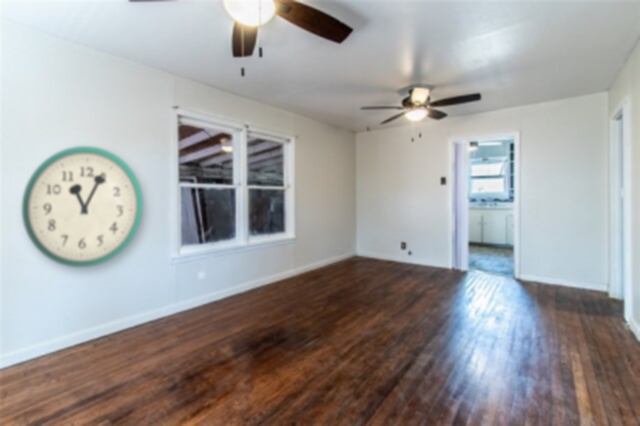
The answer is 11:04
